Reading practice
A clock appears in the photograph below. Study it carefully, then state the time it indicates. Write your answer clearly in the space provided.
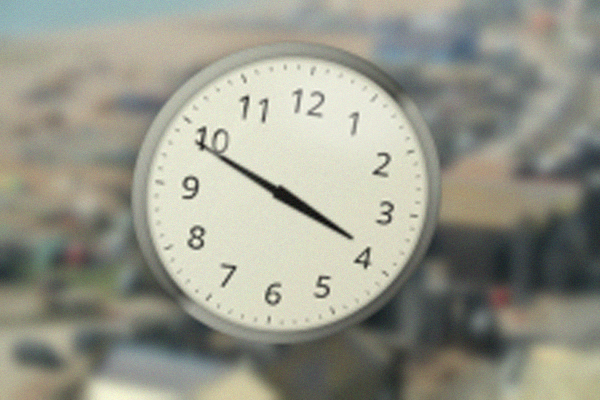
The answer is 3:49
